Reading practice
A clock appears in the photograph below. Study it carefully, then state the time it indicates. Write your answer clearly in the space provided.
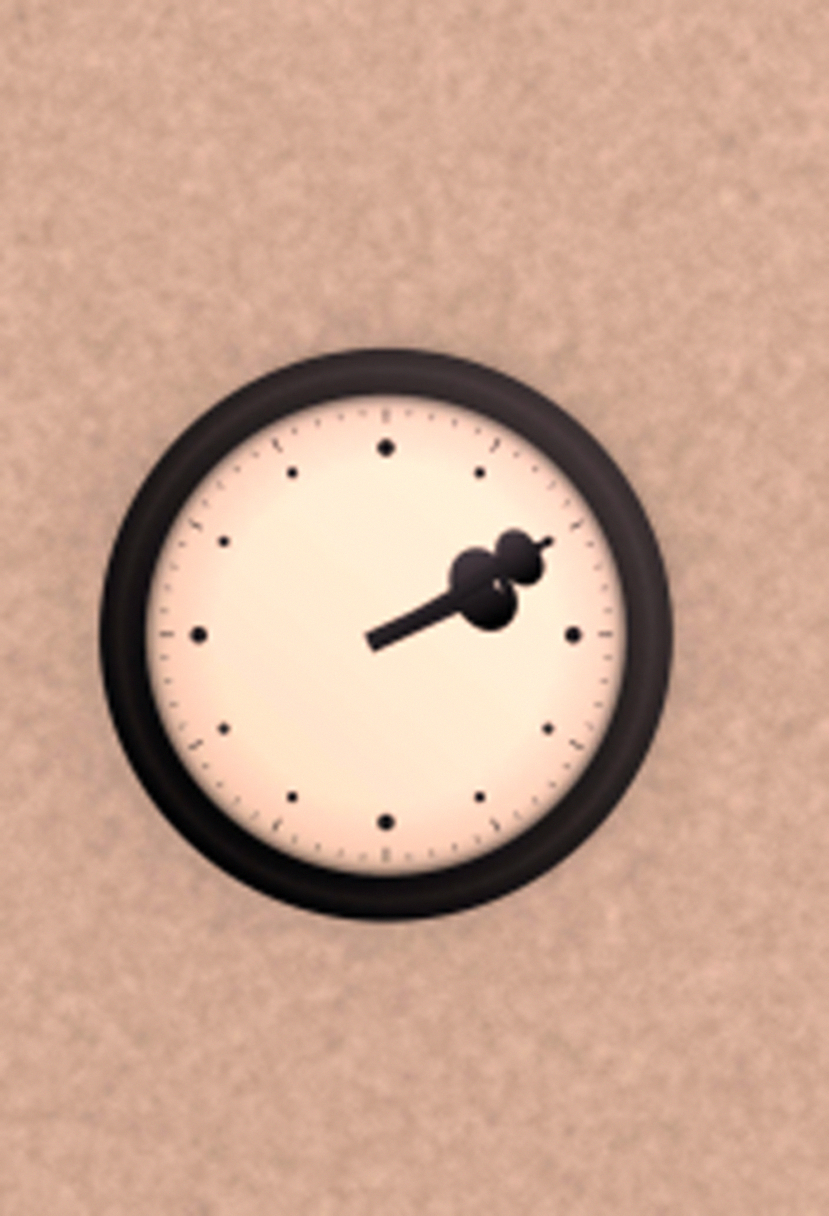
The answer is 2:10
